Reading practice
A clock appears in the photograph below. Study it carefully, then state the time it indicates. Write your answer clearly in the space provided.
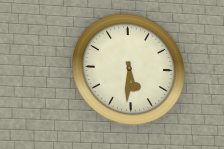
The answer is 5:31
